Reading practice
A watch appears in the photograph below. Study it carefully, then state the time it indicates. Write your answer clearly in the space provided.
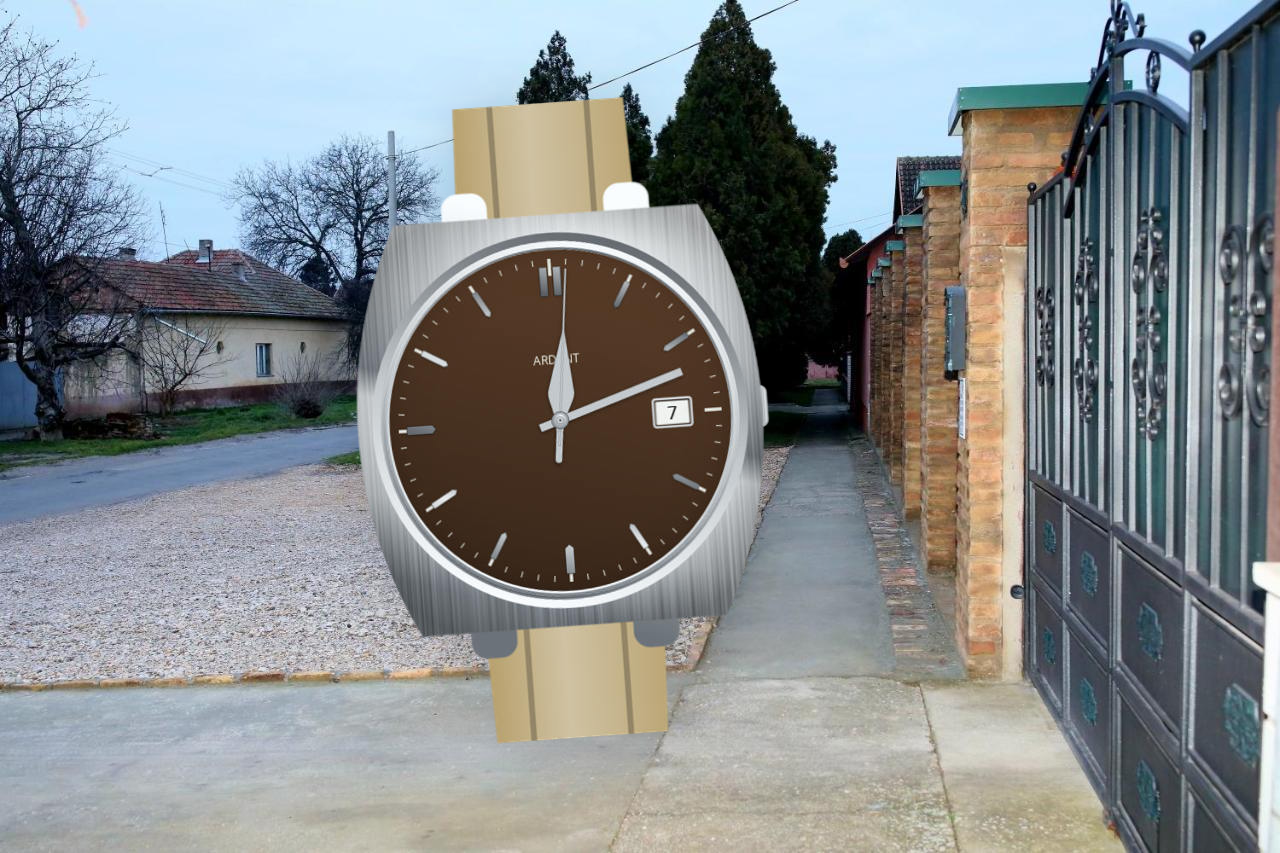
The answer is 12:12:01
